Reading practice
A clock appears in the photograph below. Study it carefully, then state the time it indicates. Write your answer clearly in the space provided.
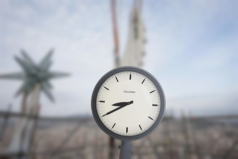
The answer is 8:40
